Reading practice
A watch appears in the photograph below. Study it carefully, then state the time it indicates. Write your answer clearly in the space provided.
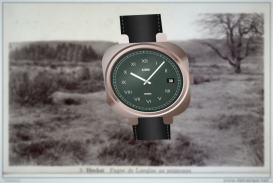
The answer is 10:07
